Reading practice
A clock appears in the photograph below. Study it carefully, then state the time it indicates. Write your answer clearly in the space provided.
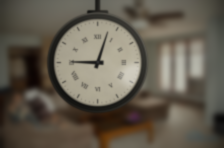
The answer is 9:03
